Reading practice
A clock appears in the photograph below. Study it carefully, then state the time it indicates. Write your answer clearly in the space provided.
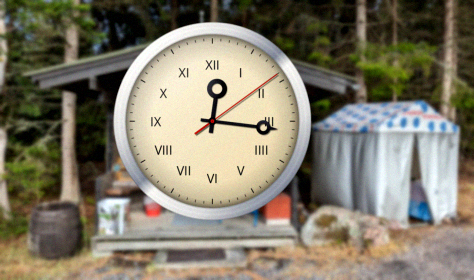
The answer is 12:16:09
